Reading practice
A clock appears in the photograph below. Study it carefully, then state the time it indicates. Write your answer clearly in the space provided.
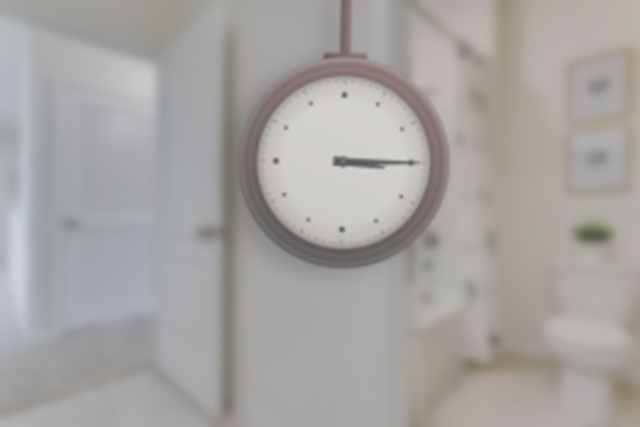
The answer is 3:15
